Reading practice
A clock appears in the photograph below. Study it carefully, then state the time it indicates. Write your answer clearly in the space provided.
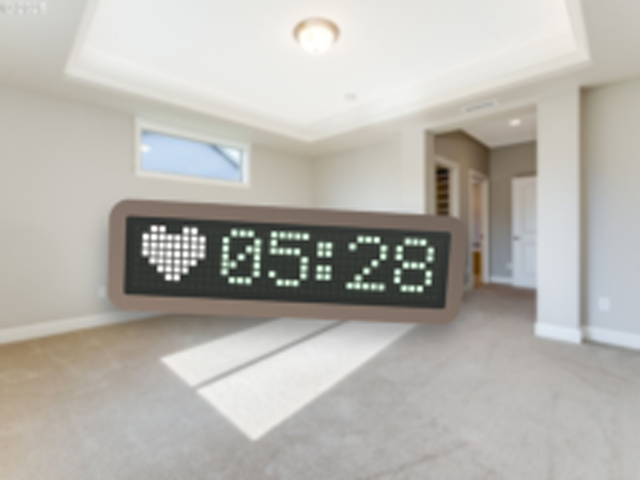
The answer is 5:28
